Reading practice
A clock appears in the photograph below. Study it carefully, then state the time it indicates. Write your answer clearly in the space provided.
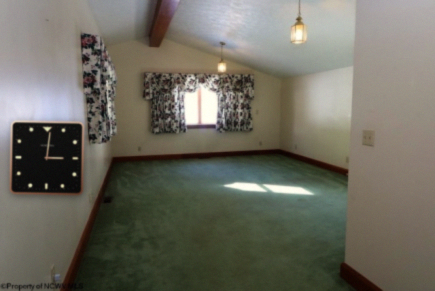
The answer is 3:01
